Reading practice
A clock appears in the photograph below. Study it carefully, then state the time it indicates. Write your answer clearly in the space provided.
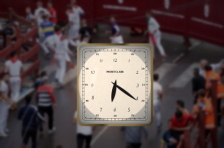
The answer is 6:21
